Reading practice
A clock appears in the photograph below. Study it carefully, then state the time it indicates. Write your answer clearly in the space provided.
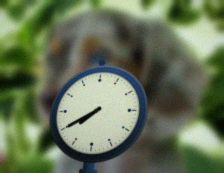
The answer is 7:40
